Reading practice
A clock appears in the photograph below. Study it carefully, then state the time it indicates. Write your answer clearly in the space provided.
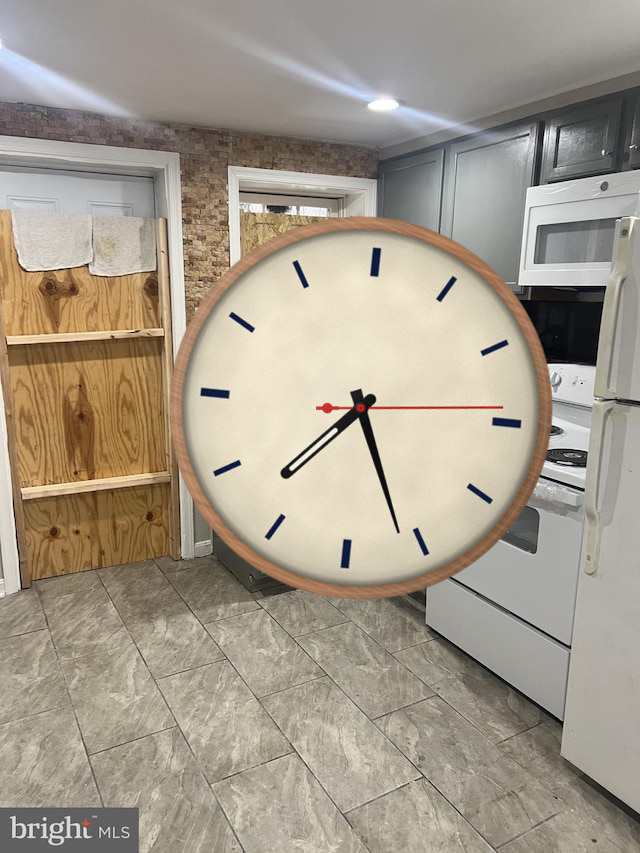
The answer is 7:26:14
